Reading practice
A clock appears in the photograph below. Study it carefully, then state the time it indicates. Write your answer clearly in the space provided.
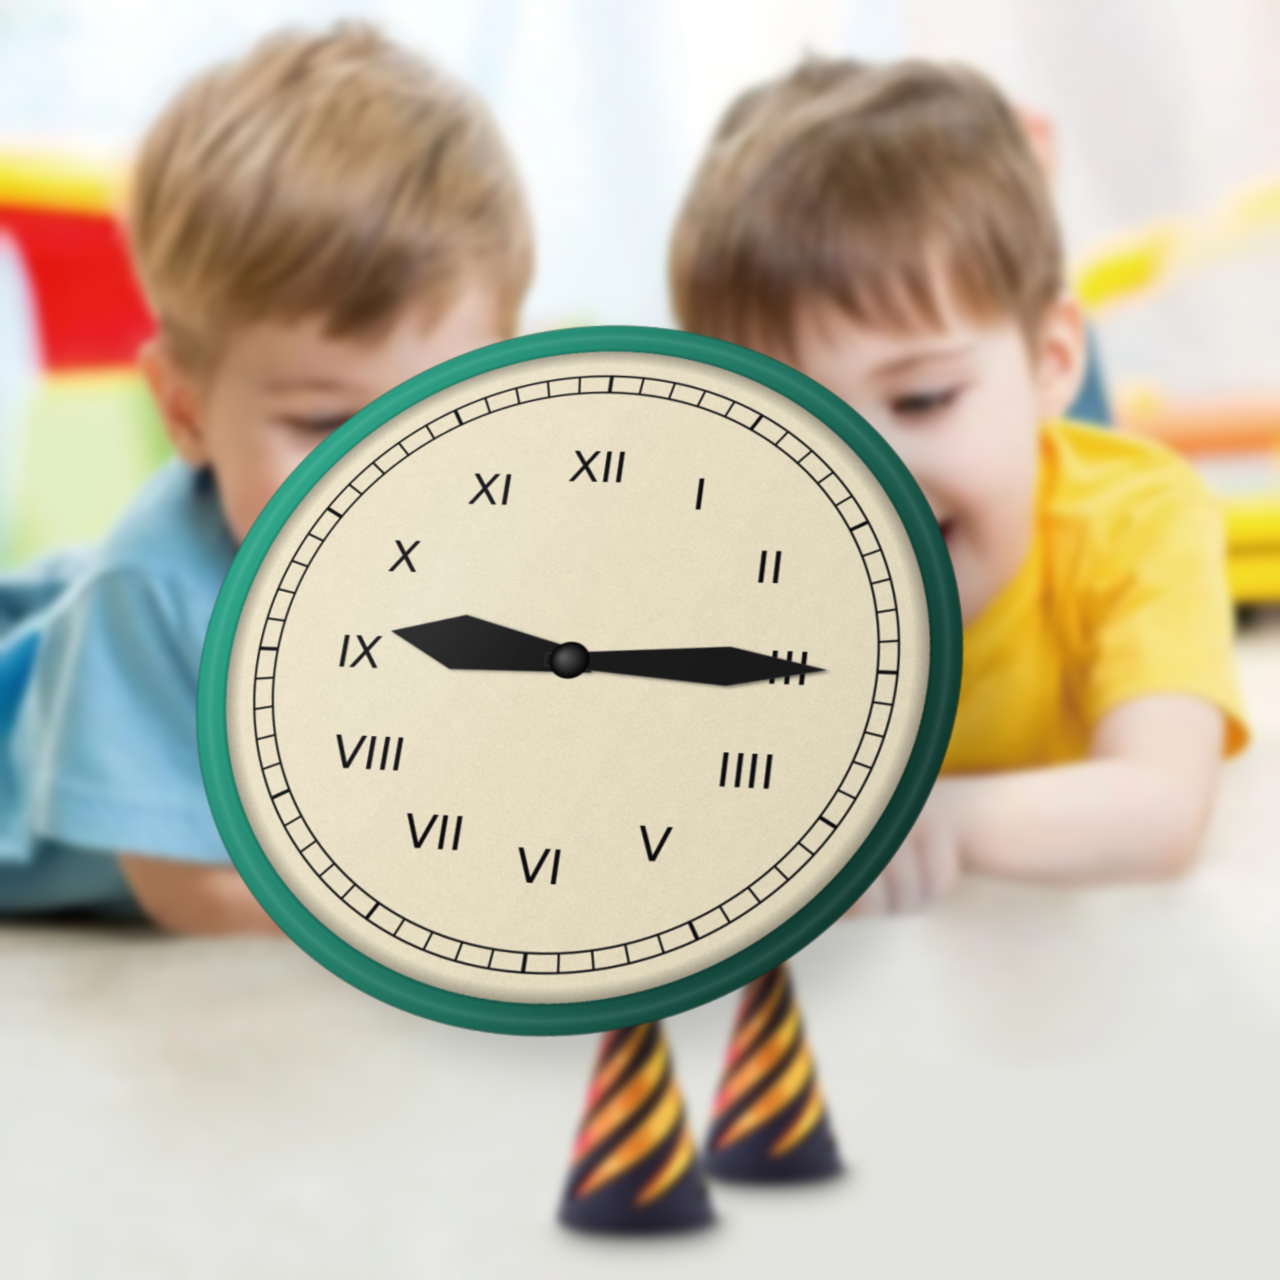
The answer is 9:15
